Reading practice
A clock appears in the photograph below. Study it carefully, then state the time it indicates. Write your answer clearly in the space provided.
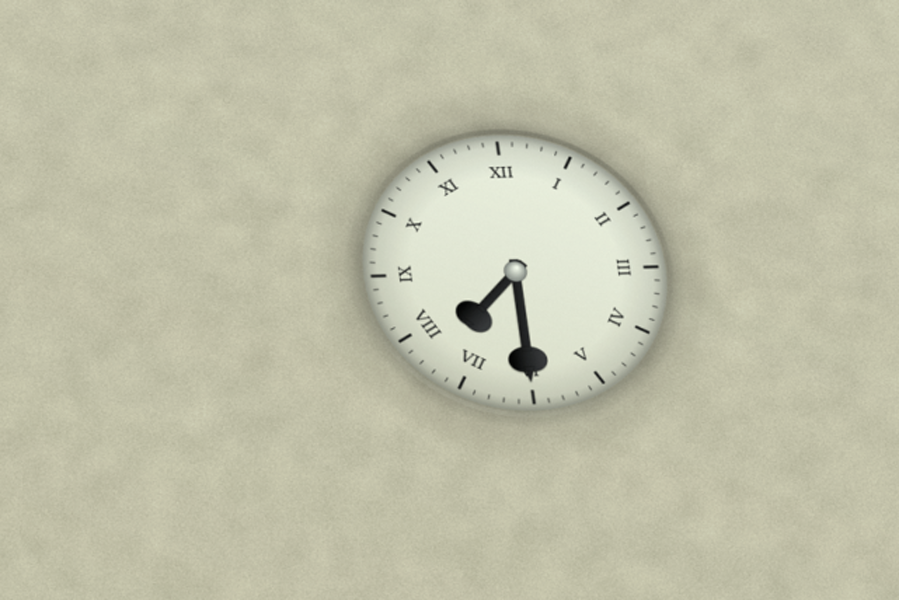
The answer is 7:30
